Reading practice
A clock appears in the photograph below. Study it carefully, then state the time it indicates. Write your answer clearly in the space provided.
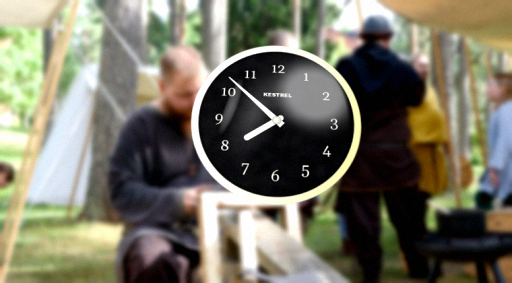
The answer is 7:52
